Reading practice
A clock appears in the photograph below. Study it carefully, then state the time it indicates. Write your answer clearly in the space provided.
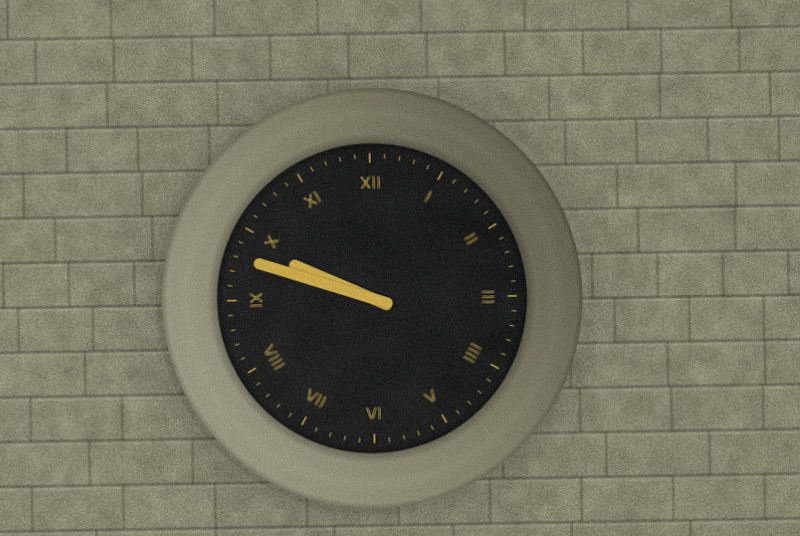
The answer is 9:48
